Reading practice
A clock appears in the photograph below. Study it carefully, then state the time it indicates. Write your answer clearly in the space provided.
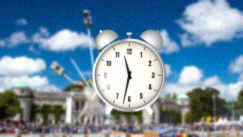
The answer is 11:32
